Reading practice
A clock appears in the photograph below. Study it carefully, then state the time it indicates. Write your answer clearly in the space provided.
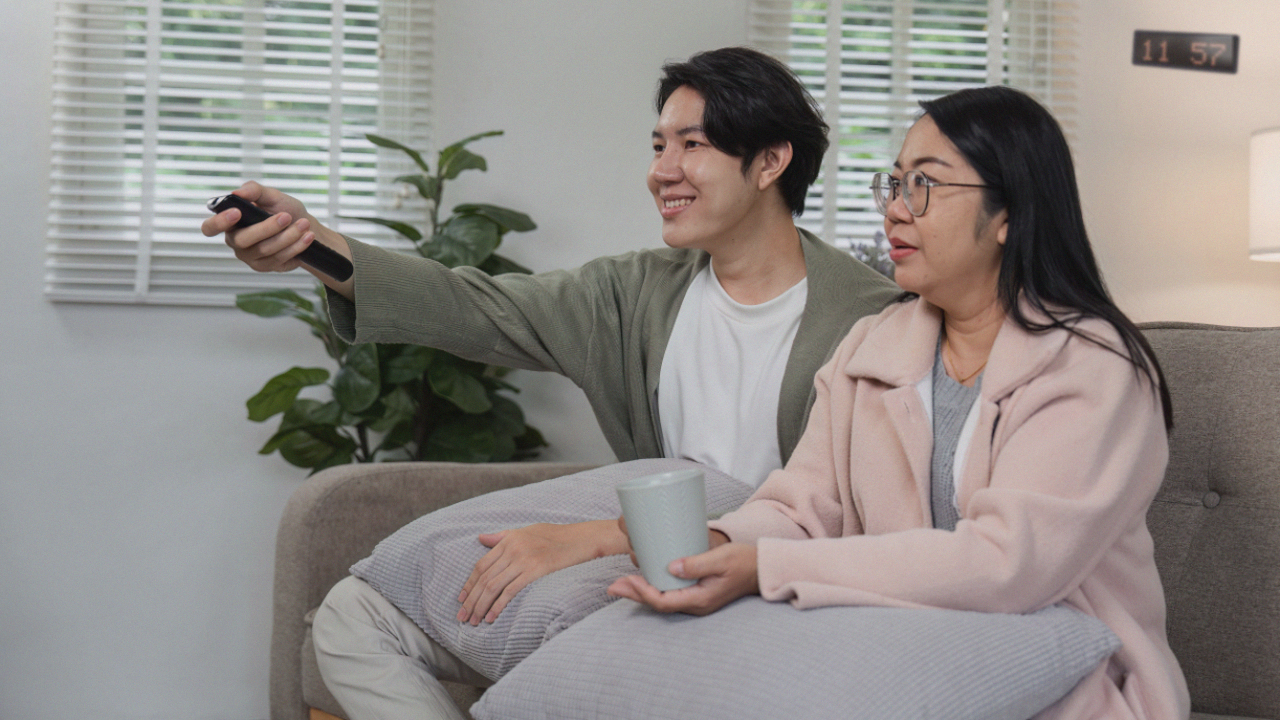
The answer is 11:57
